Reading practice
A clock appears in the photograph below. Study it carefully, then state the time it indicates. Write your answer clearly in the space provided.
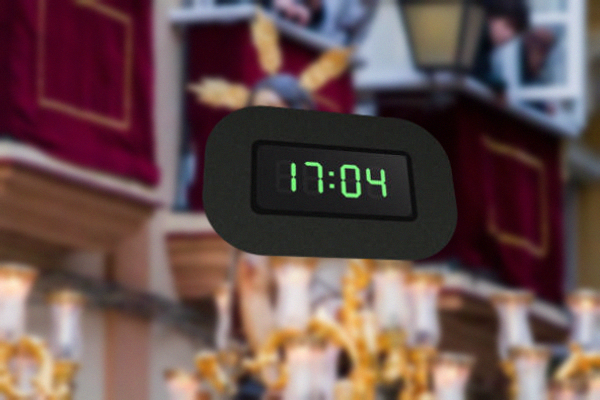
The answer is 17:04
